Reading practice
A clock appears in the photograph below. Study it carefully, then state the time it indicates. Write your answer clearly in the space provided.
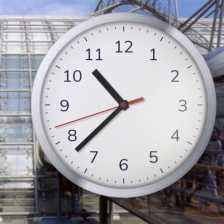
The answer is 10:37:42
